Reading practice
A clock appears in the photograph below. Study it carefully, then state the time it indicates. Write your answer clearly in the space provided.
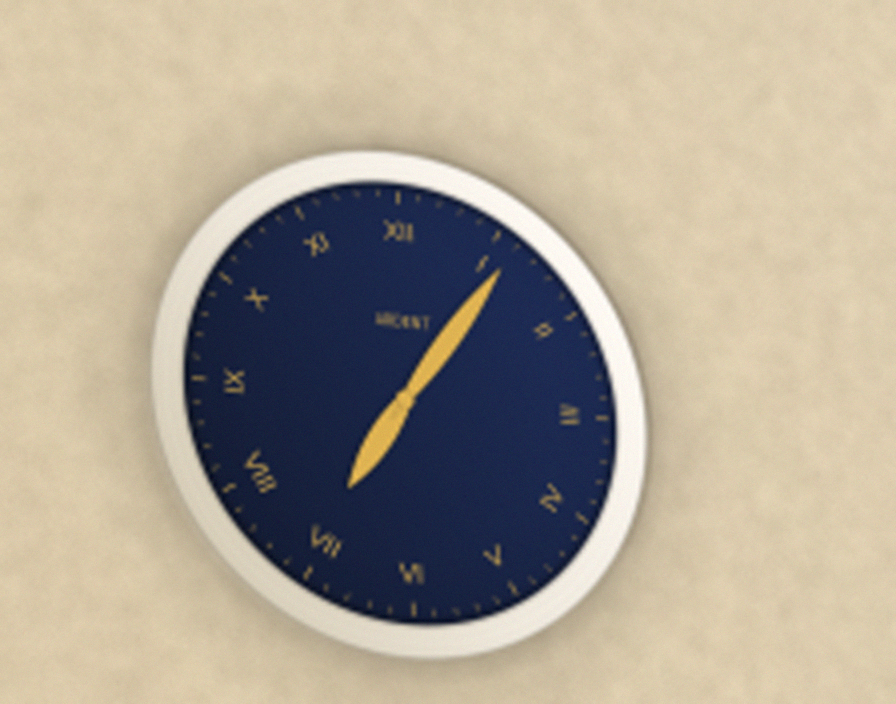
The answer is 7:06
